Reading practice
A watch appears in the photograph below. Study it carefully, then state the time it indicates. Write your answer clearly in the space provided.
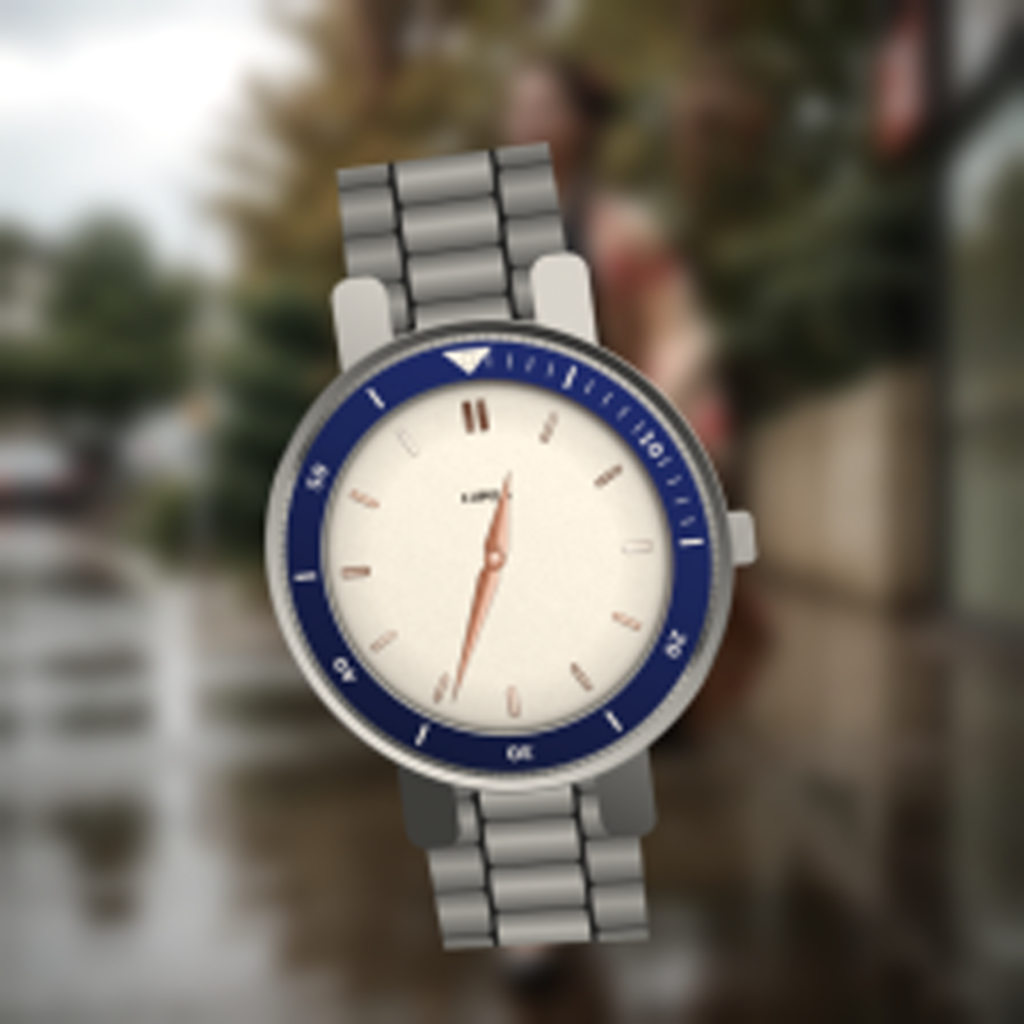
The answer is 12:34
